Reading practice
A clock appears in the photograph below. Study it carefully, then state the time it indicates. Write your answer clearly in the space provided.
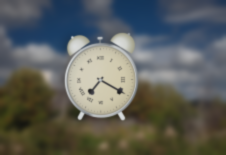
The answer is 7:20
